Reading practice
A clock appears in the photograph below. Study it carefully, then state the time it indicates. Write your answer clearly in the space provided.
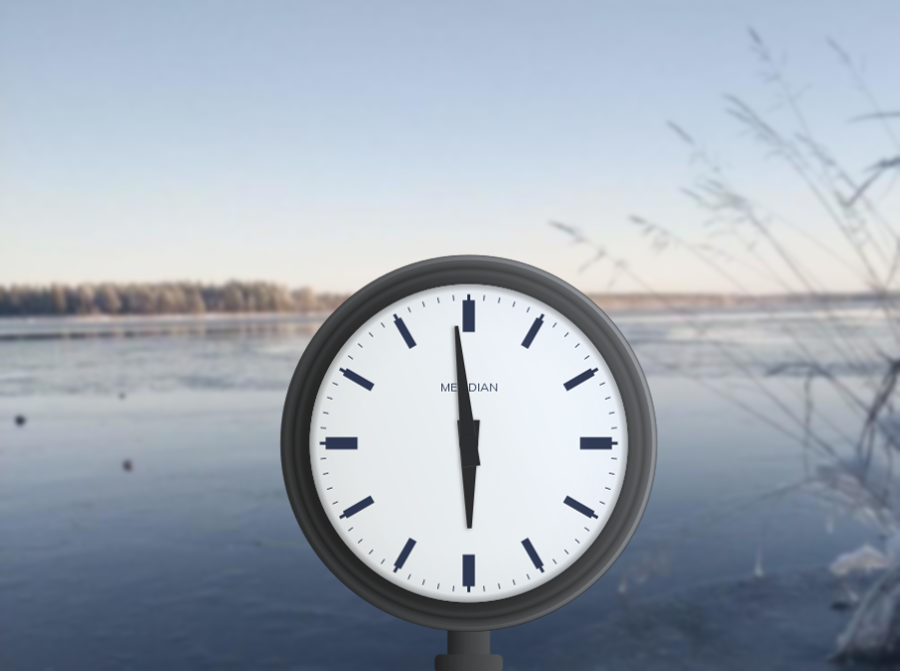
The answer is 5:59
